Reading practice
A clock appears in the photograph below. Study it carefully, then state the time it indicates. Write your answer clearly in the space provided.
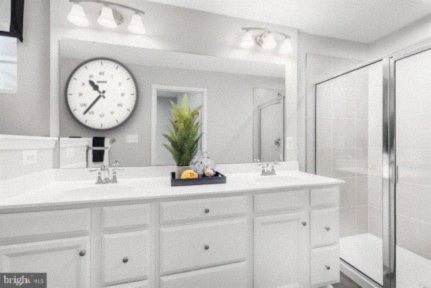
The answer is 10:37
